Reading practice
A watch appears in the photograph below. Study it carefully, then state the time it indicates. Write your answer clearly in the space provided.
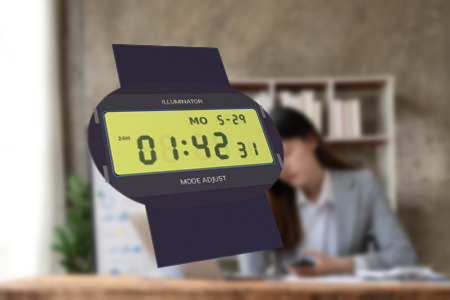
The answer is 1:42:31
